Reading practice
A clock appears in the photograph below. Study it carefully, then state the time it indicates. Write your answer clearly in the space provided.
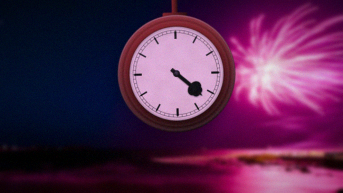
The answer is 4:22
